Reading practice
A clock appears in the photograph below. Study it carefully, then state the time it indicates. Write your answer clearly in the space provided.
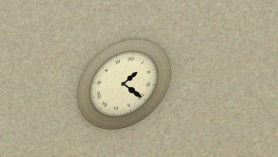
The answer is 1:20
